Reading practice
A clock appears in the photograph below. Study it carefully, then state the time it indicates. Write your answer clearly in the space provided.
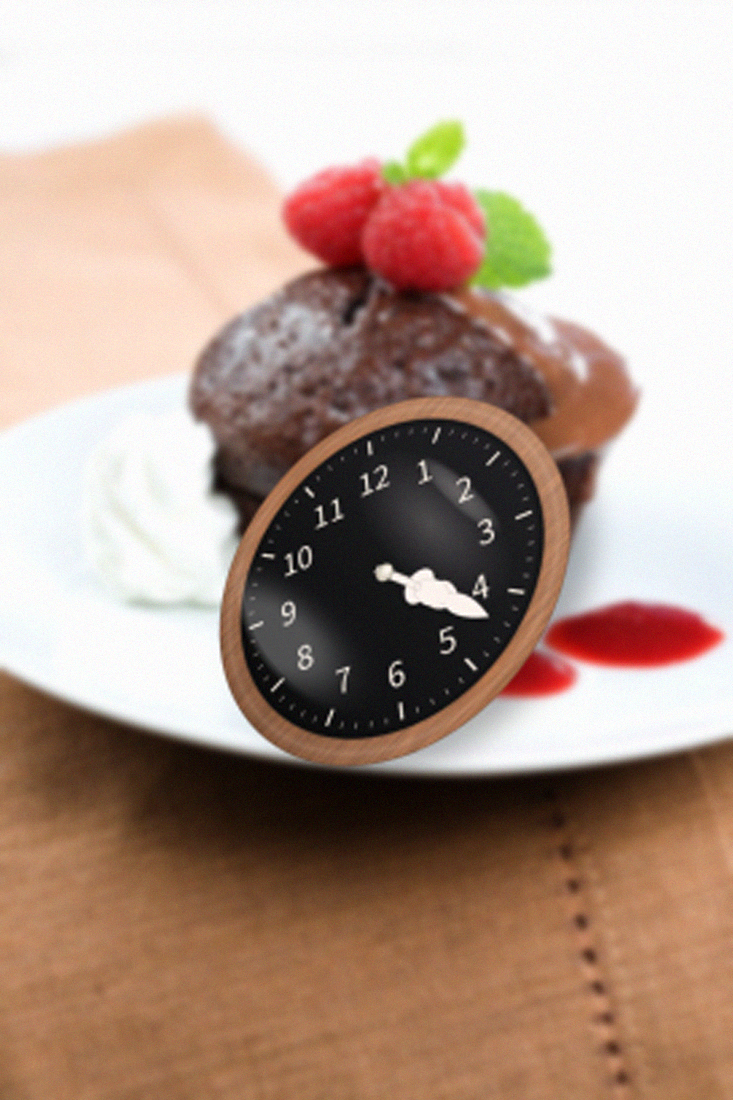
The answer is 4:22
